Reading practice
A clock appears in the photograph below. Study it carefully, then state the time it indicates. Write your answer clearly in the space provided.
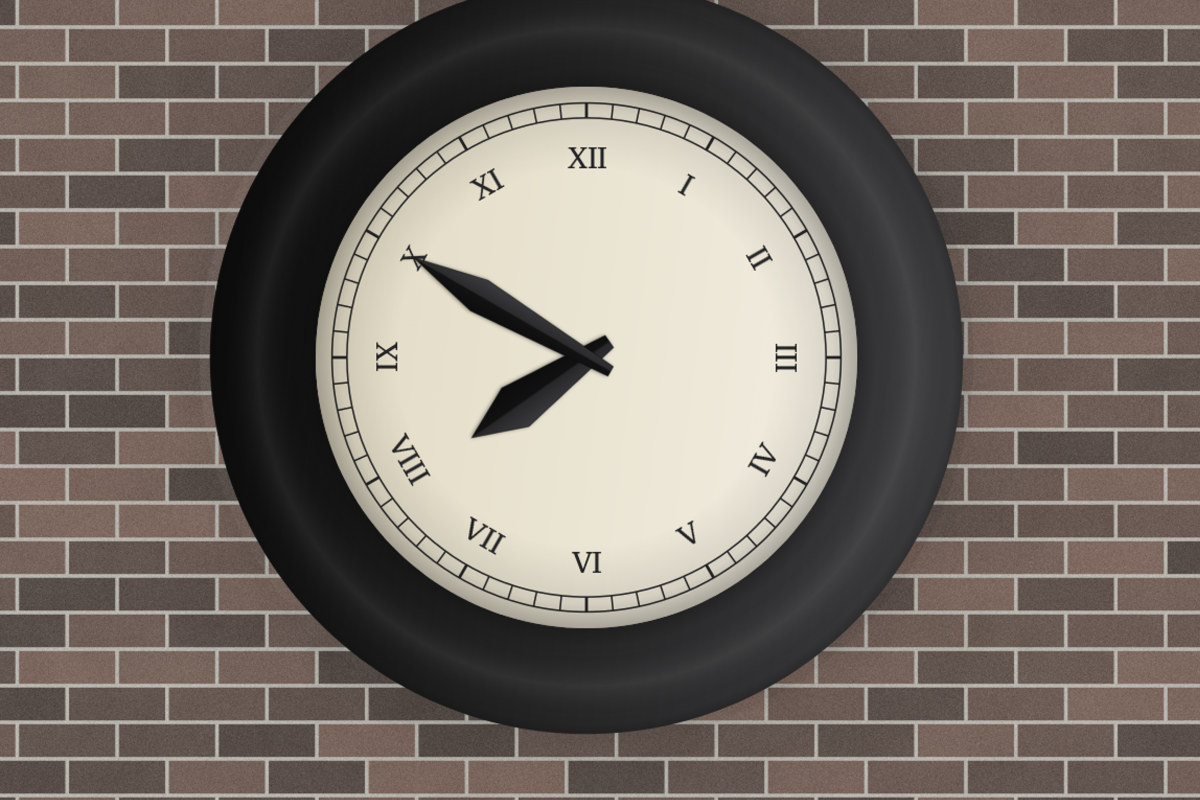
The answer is 7:50
